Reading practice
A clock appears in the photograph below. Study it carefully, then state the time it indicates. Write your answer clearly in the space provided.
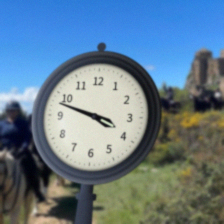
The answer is 3:48
